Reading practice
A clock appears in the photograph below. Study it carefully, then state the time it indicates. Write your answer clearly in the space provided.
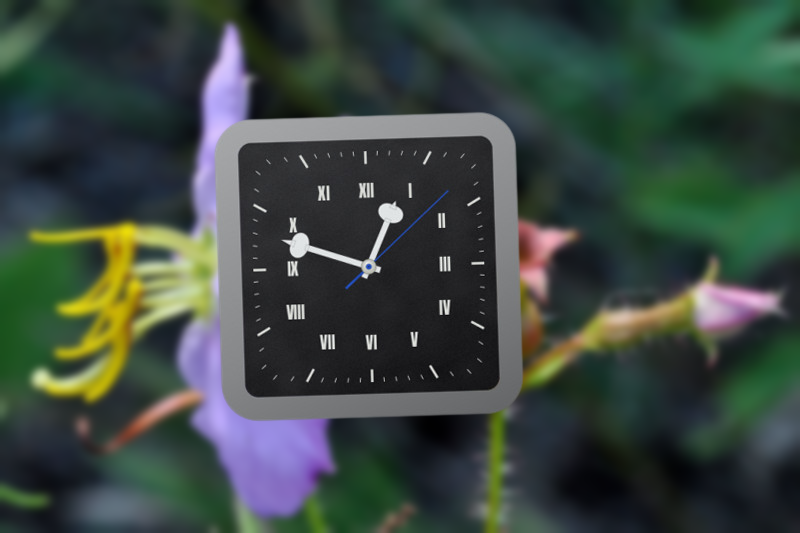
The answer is 12:48:08
